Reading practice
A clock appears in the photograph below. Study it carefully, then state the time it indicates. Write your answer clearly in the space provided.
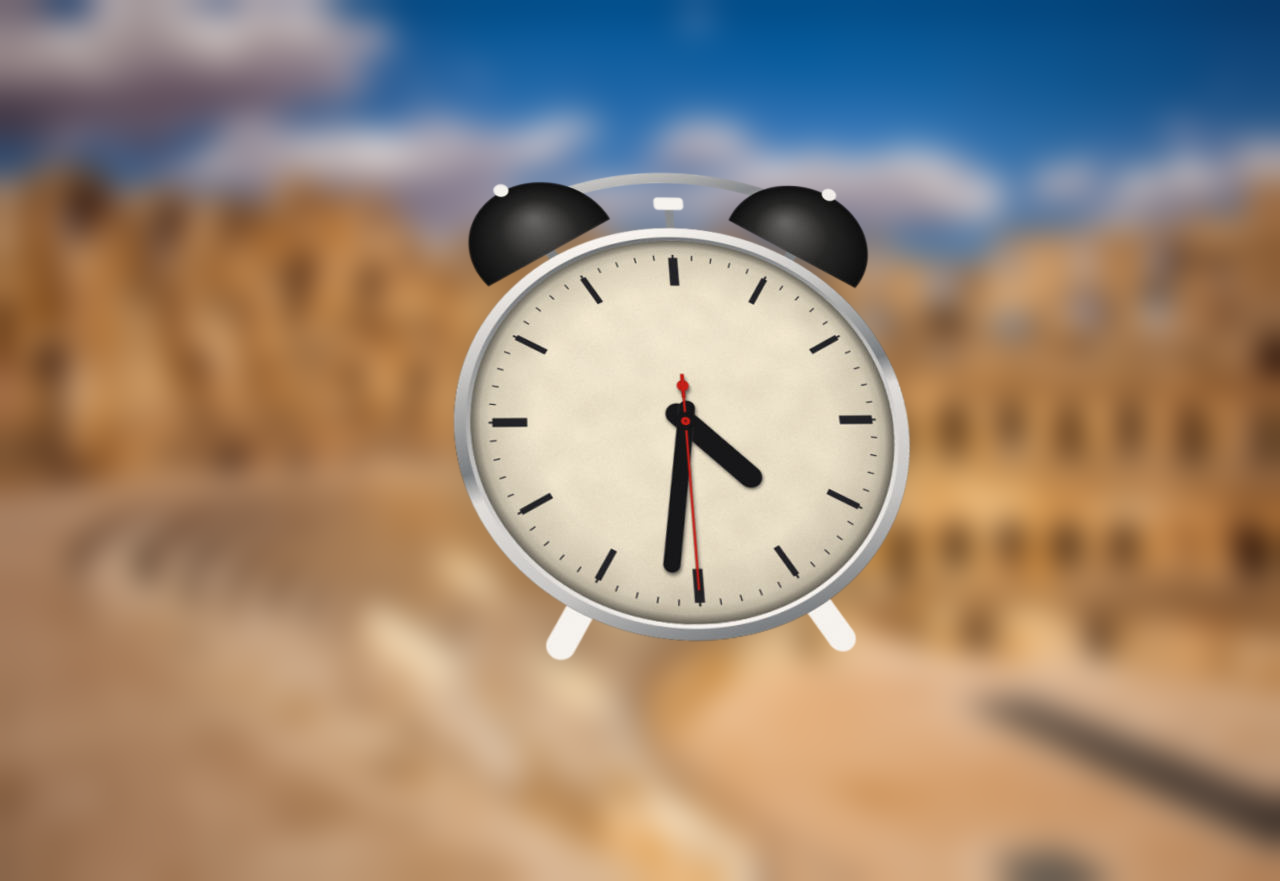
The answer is 4:31:30
